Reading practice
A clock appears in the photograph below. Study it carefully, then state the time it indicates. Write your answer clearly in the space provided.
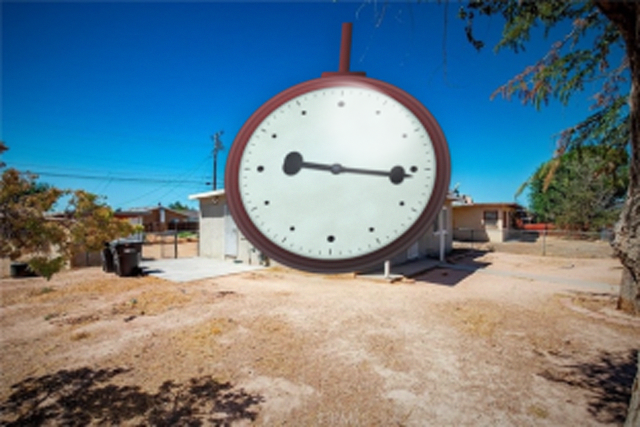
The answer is 9:16
